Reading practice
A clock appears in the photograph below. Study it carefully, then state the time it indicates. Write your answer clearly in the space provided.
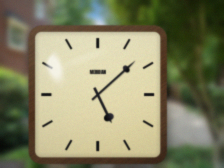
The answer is 5:08
